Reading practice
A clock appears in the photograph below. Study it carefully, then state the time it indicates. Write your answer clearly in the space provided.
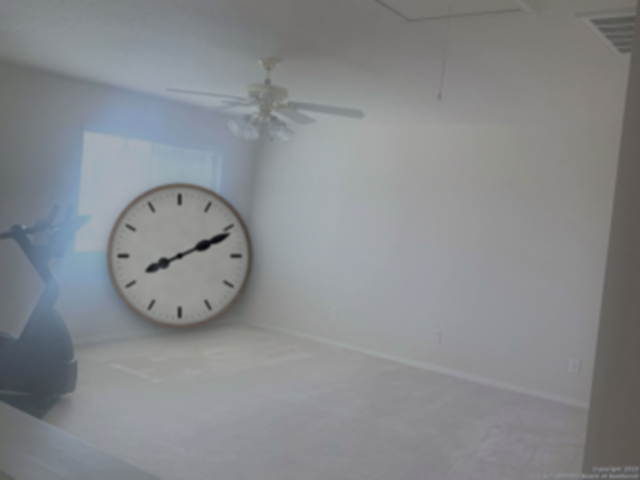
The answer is 8:11
